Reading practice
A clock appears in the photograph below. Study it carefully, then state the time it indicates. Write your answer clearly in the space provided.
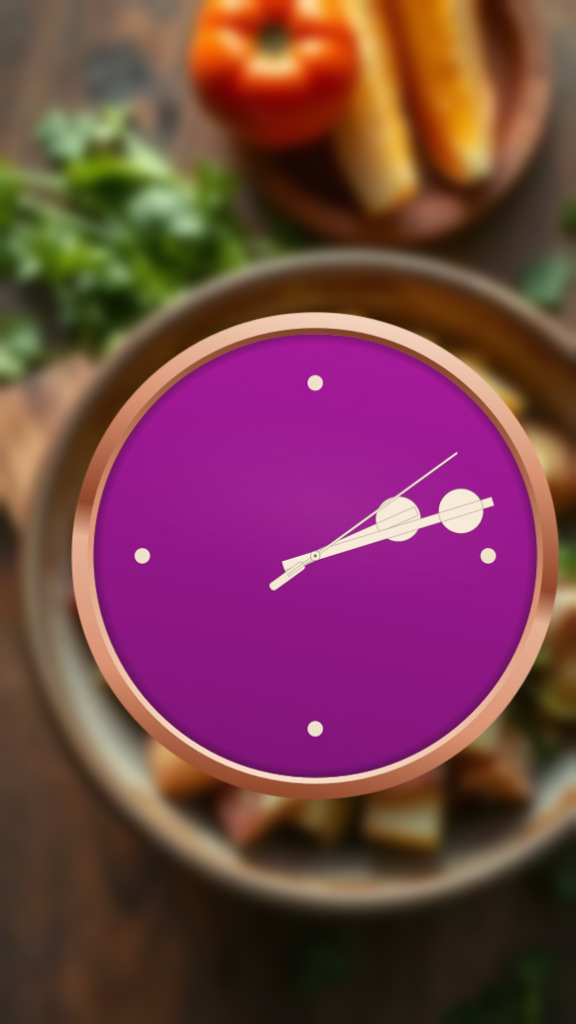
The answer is 2:12:09
